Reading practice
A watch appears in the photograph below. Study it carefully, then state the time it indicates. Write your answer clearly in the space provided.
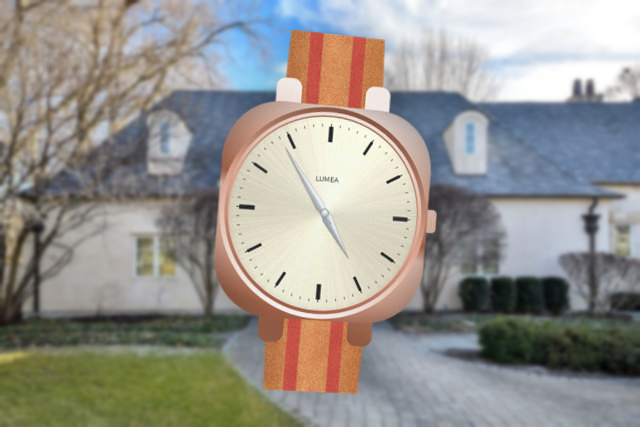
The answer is 4:54
